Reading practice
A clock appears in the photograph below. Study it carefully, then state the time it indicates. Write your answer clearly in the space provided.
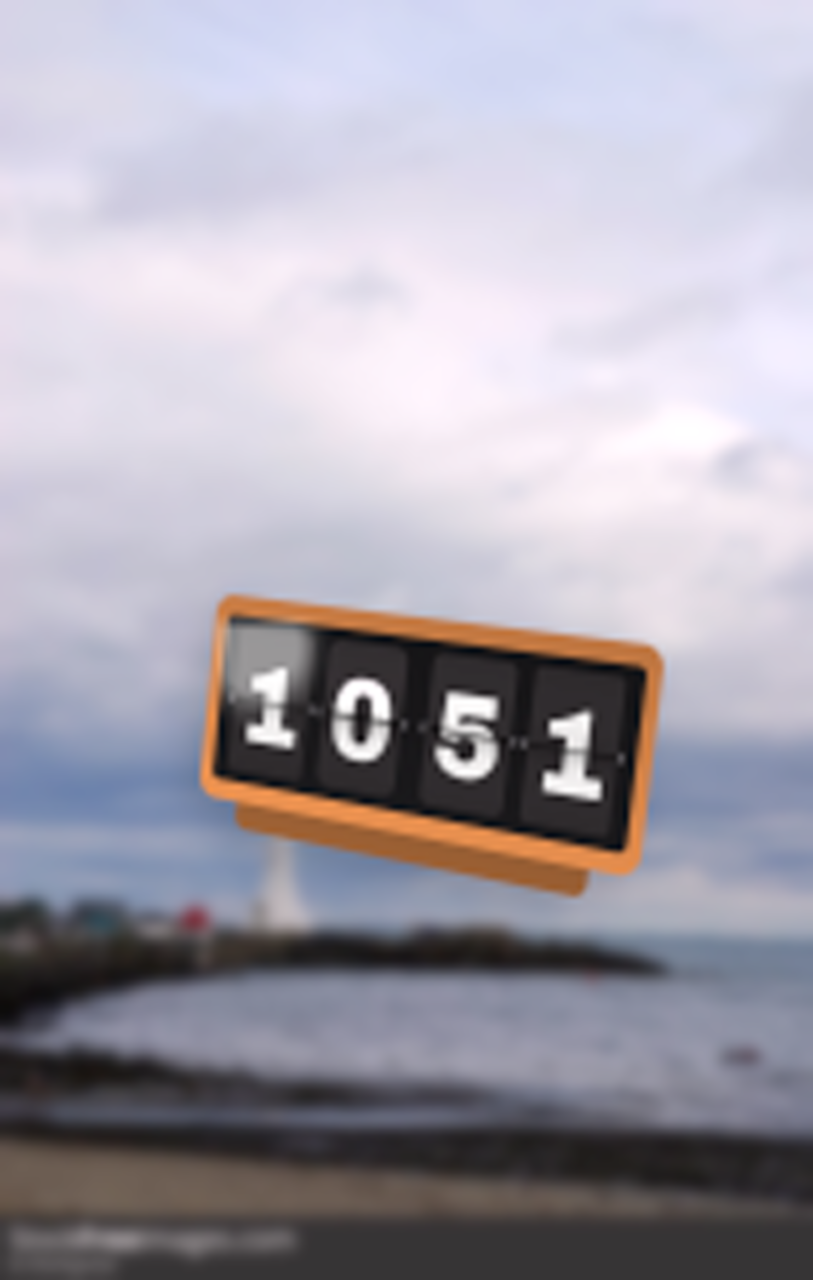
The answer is 10:51
